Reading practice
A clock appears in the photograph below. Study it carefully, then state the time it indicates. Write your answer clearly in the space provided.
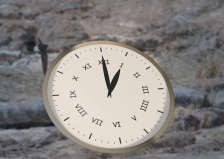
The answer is 1:00
